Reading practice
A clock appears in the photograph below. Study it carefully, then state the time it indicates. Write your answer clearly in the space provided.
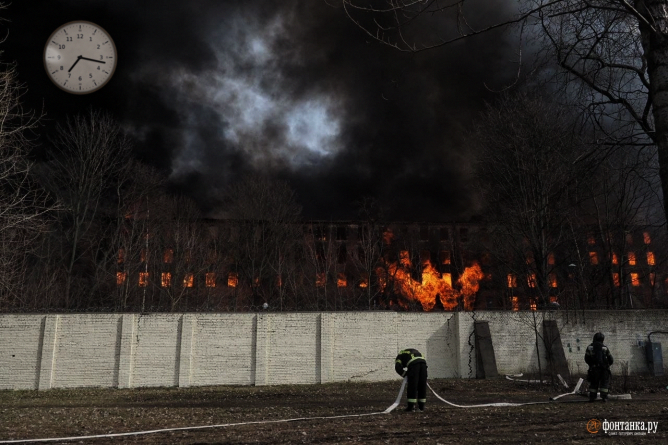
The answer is 7:17
